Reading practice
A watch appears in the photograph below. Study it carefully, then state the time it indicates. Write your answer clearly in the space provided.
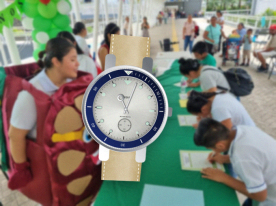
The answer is 11:03
